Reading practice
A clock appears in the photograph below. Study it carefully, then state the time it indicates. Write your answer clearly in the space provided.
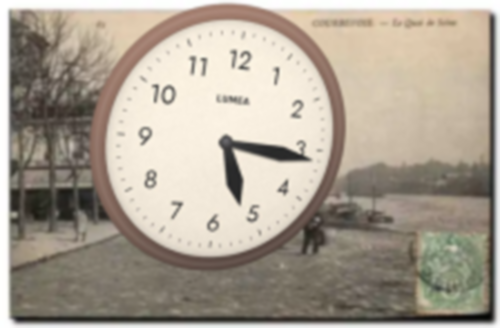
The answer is 5:16
